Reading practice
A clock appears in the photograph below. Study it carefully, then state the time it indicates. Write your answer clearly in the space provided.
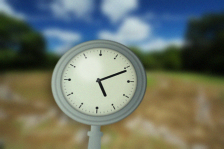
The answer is 5:11
